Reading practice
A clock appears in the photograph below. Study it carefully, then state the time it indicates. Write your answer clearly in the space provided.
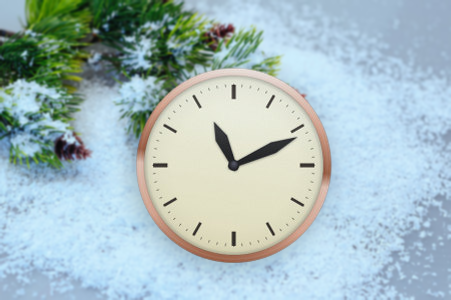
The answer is 11:11
